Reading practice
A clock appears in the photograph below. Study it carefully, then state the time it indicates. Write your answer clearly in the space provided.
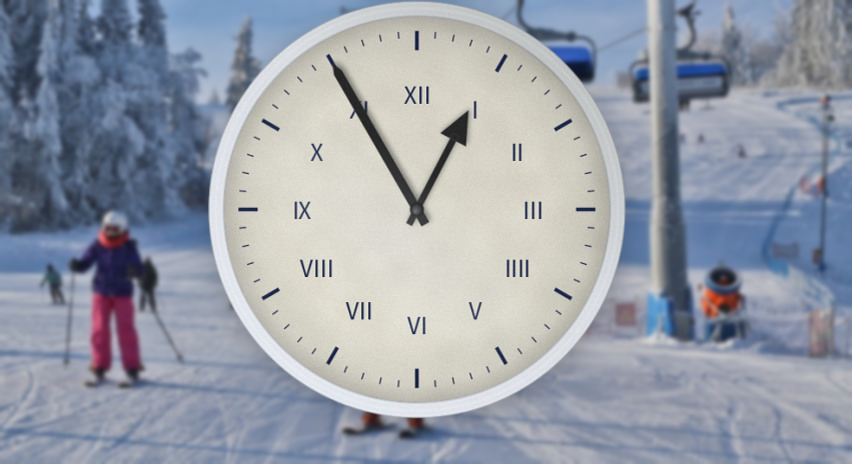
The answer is 12:55
